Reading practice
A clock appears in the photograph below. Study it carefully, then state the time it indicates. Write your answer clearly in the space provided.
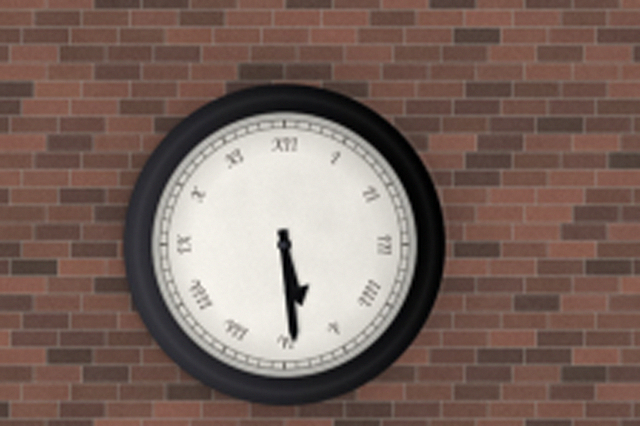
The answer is 5:29
